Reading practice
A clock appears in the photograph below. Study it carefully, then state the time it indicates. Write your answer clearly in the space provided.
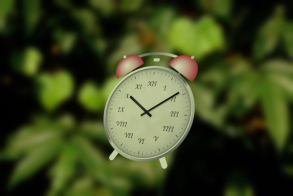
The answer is 10:09
